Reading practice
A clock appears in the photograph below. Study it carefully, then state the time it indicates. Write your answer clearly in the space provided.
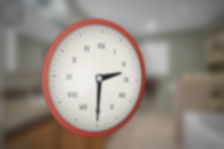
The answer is 2:30
